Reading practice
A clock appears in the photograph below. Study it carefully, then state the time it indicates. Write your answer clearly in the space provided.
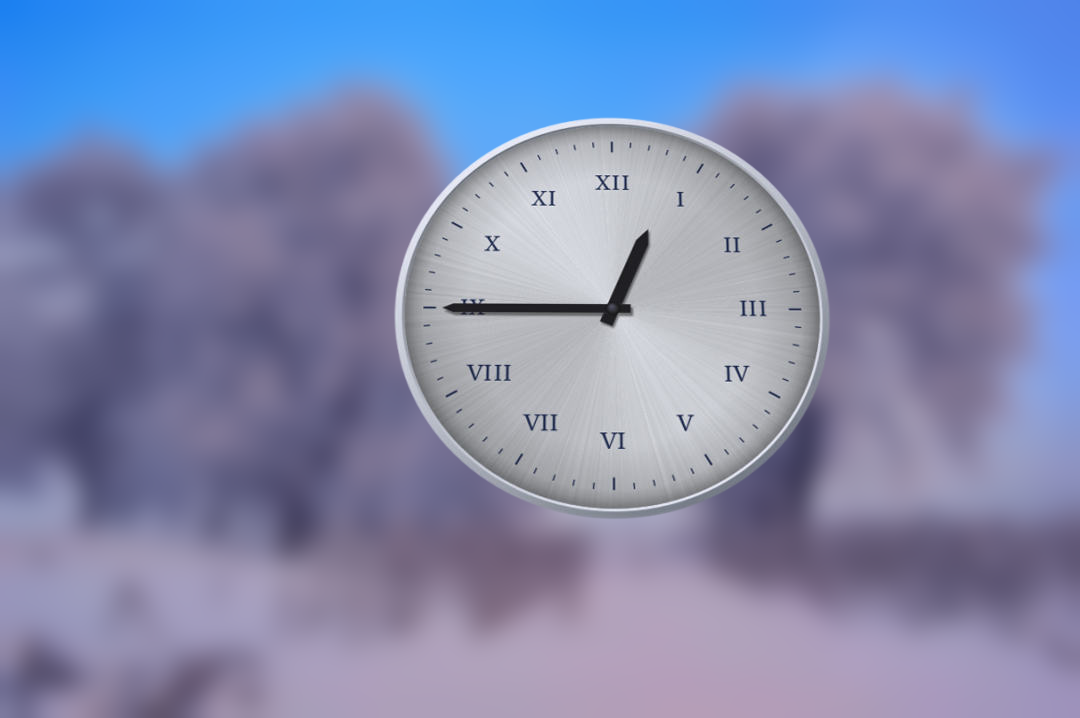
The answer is 12:45
